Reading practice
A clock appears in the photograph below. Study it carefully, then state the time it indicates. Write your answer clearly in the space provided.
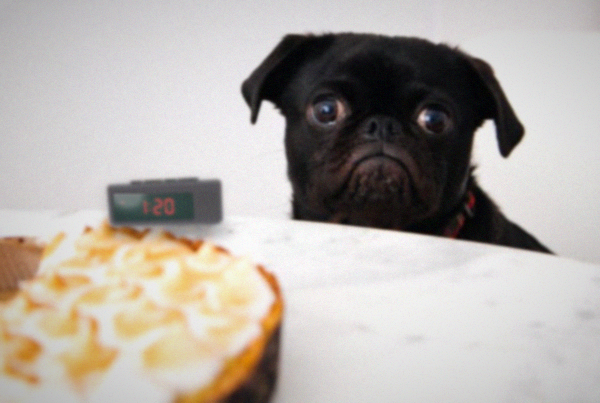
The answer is 1:20
